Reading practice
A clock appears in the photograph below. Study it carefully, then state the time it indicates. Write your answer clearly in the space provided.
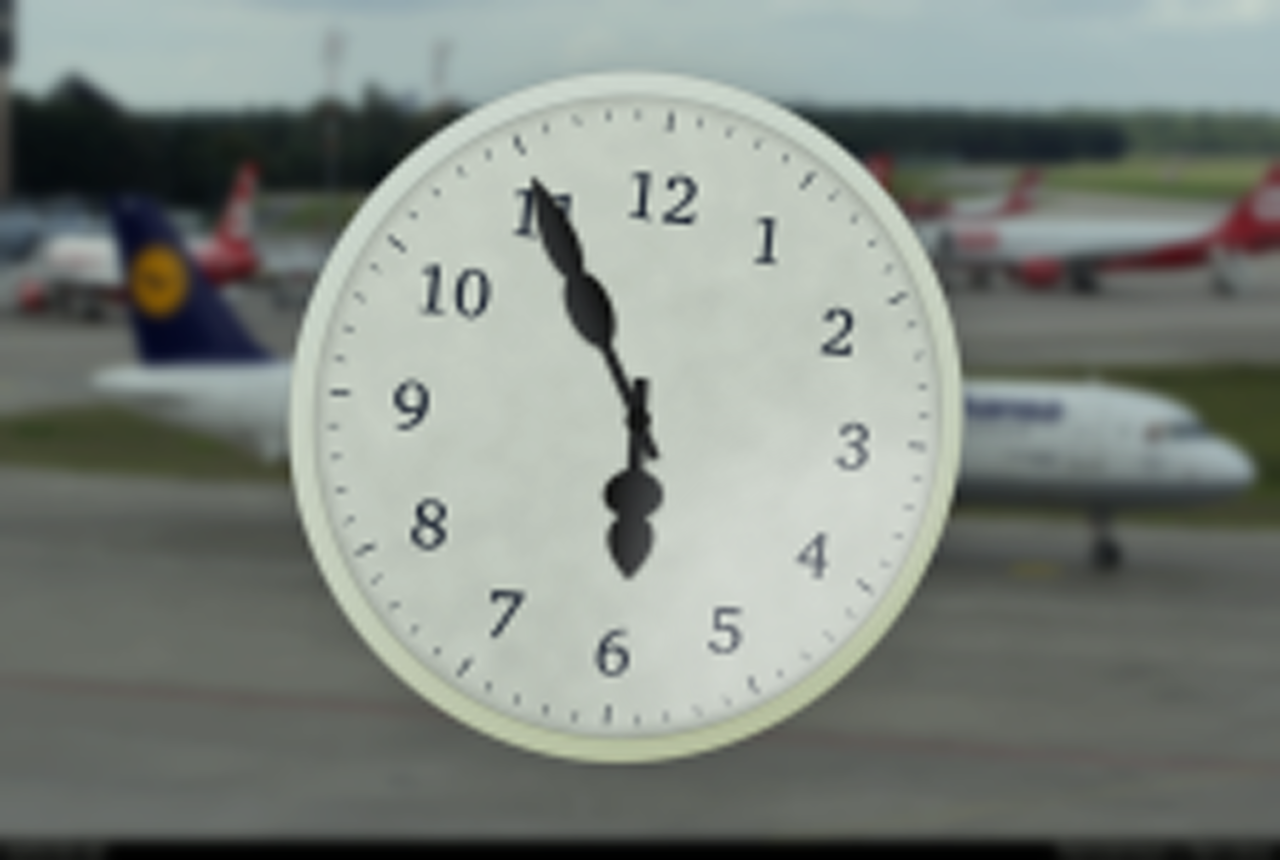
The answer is 5:55
